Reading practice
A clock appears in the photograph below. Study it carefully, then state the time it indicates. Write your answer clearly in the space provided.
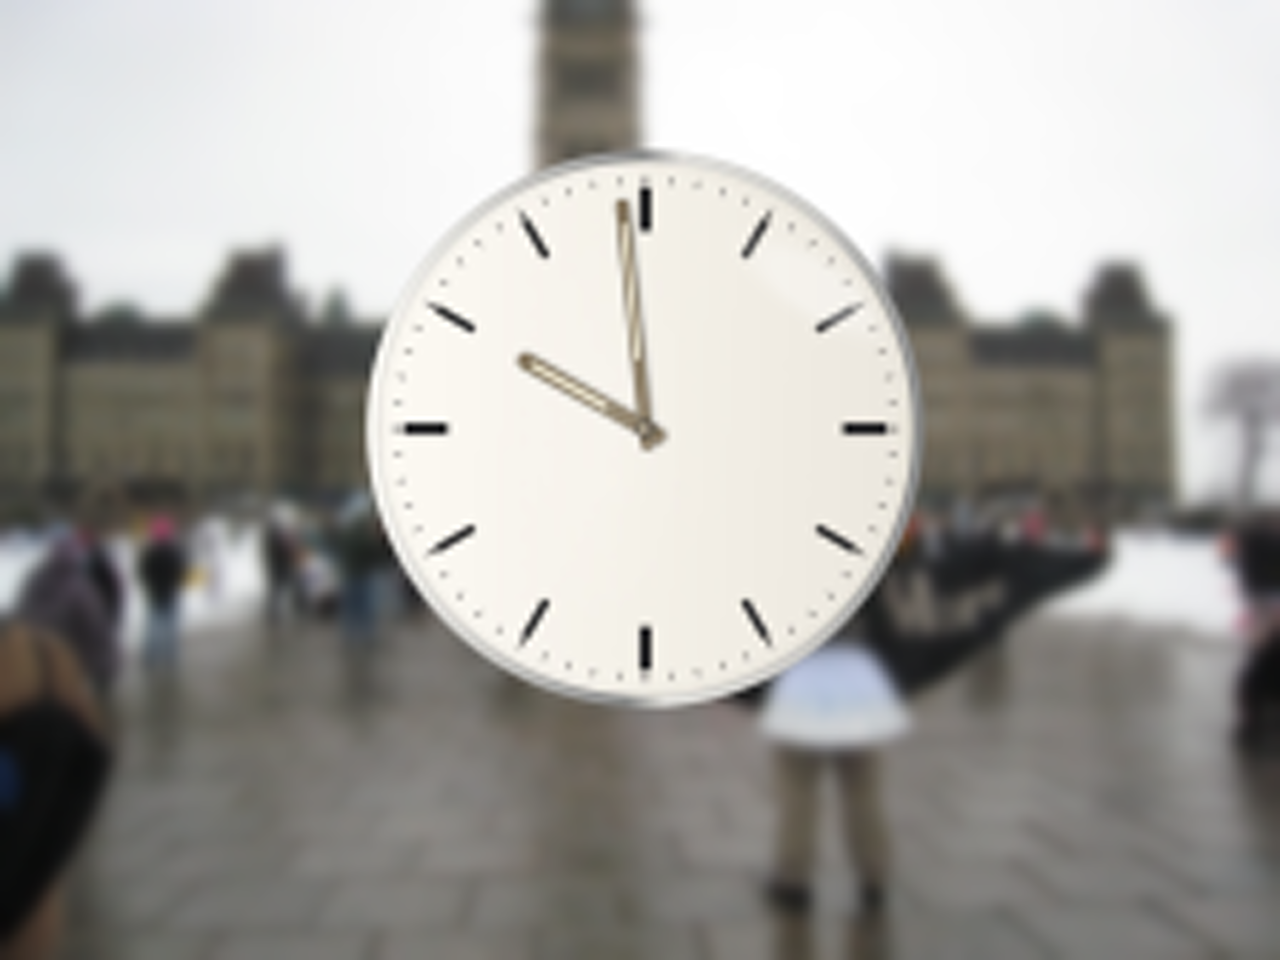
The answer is 9:59
